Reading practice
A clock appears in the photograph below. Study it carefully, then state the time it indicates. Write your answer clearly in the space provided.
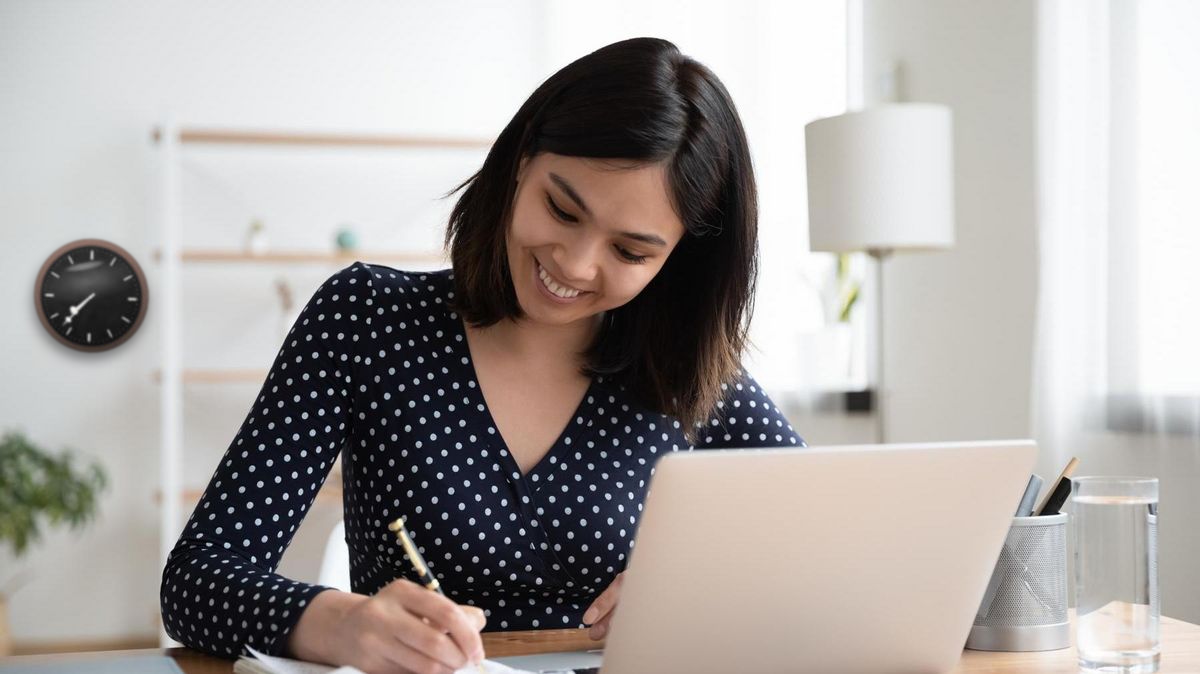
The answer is 7:37
